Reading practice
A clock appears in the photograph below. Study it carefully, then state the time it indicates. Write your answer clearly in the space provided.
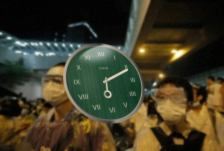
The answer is 6:11
